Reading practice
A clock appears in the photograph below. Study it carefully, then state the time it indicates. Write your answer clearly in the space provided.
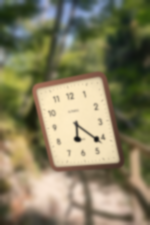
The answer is 6:22
